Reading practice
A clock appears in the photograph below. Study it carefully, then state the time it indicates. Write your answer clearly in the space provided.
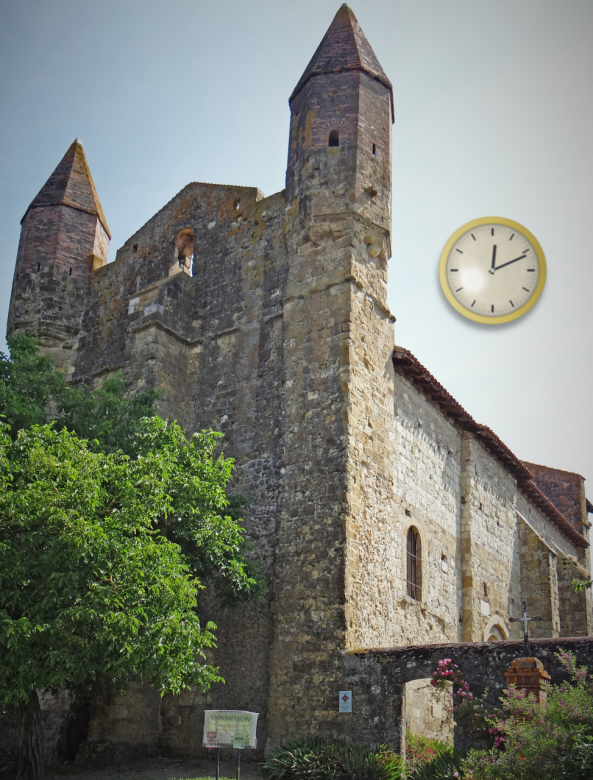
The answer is 12:11
